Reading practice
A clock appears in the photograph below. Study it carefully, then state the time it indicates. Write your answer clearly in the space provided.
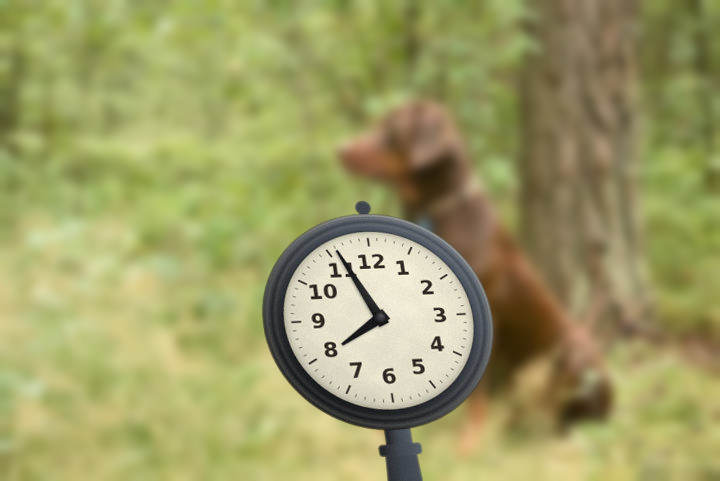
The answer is 7:56
